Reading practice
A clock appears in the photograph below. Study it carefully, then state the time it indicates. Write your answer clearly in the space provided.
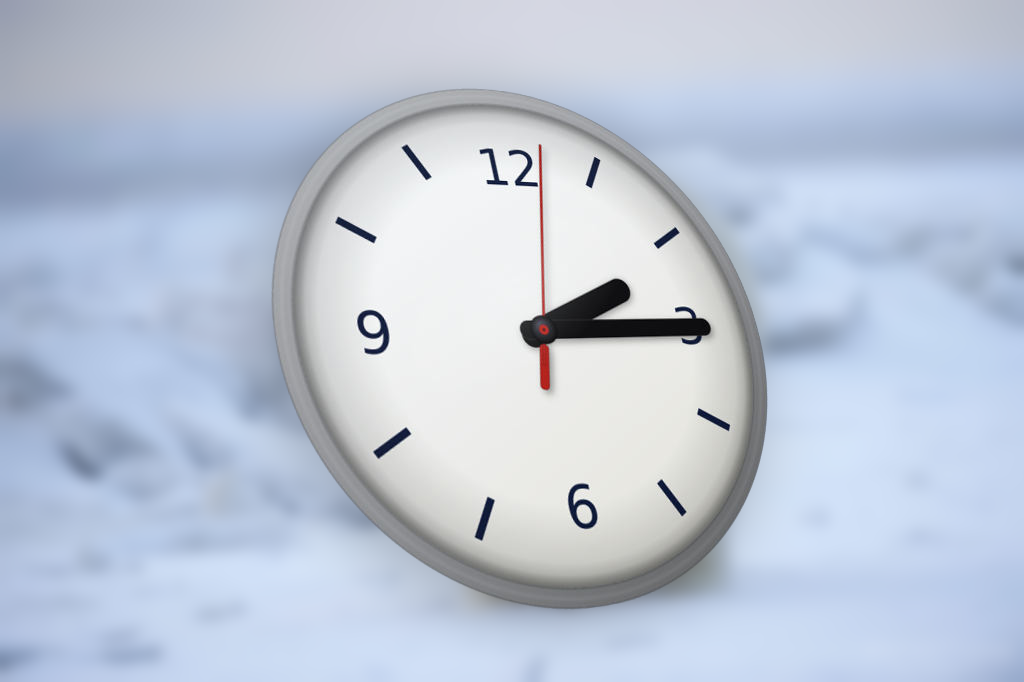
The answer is 2:15:02
